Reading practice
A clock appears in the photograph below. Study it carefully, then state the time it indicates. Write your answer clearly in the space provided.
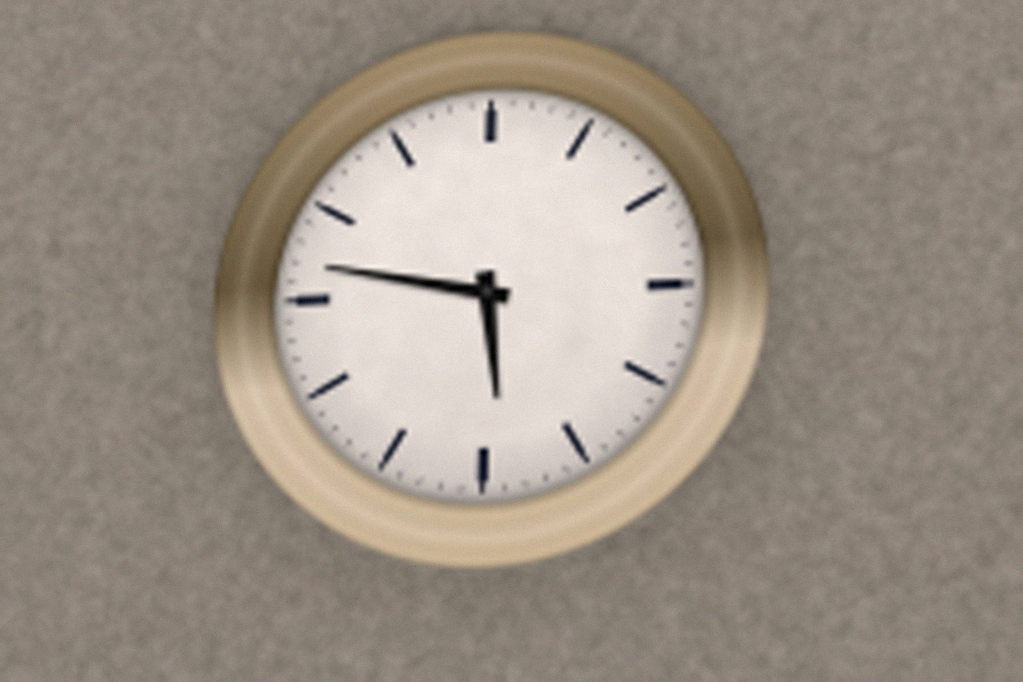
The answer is 5:47
